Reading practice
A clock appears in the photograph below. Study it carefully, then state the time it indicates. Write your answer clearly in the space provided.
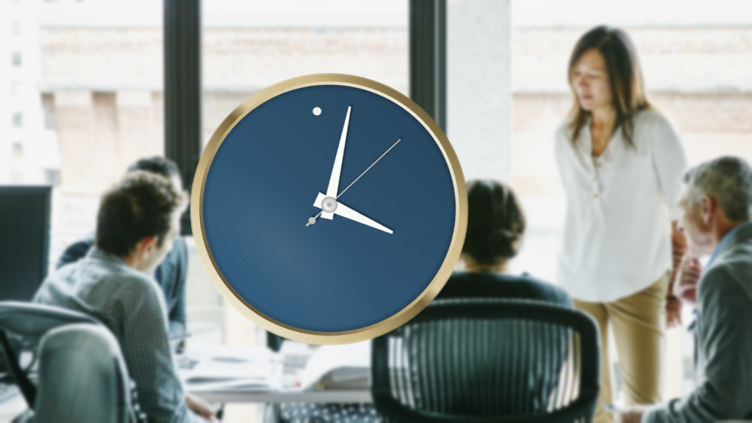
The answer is 4:03:09
